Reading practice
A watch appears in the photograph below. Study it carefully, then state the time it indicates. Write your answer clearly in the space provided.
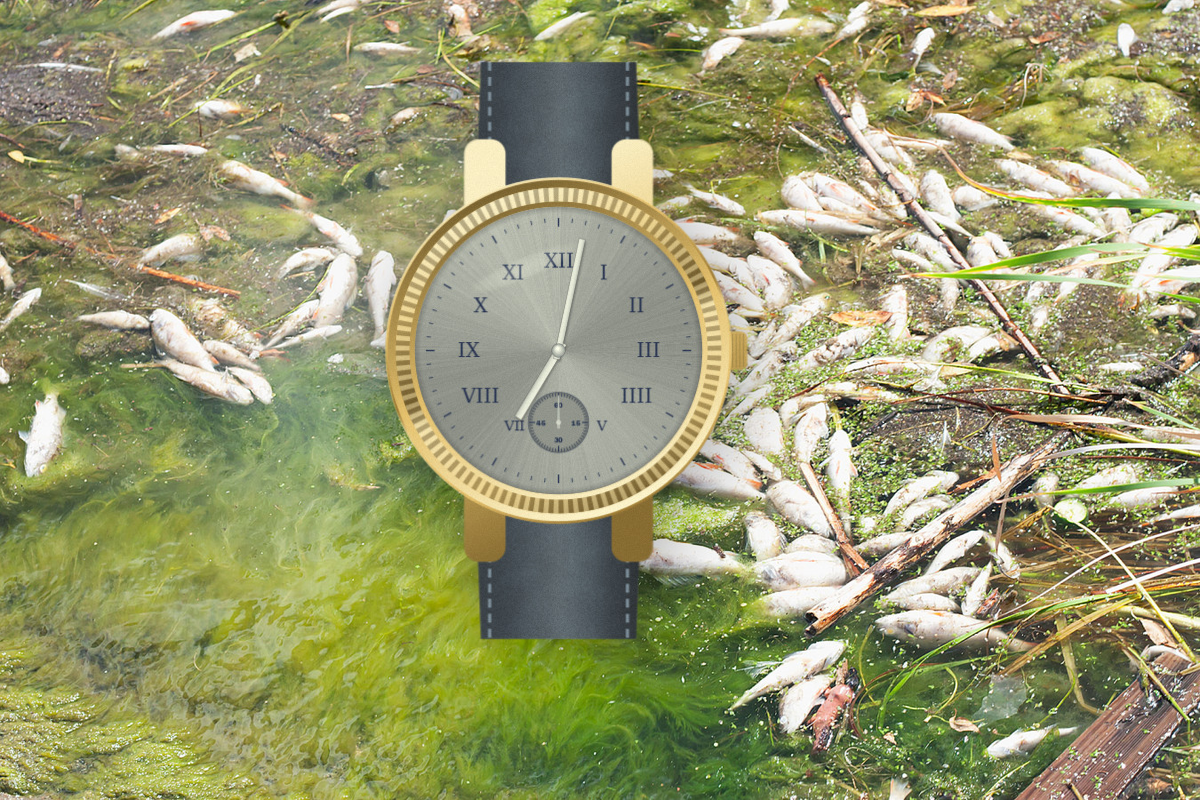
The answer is 7:02
